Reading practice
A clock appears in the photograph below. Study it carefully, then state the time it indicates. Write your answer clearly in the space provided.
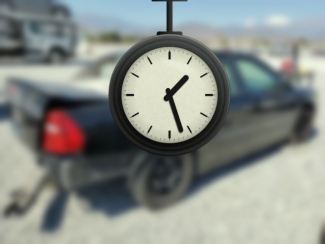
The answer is 1:27
